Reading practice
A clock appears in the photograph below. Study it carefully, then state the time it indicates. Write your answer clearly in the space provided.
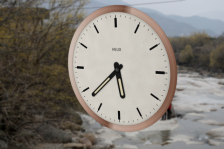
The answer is 5:38
